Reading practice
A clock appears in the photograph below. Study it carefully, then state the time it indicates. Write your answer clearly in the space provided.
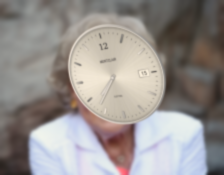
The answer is 7:37
